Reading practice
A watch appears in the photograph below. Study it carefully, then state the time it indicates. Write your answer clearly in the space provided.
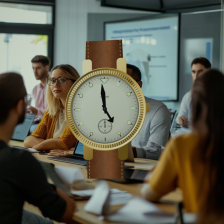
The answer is 4:59
